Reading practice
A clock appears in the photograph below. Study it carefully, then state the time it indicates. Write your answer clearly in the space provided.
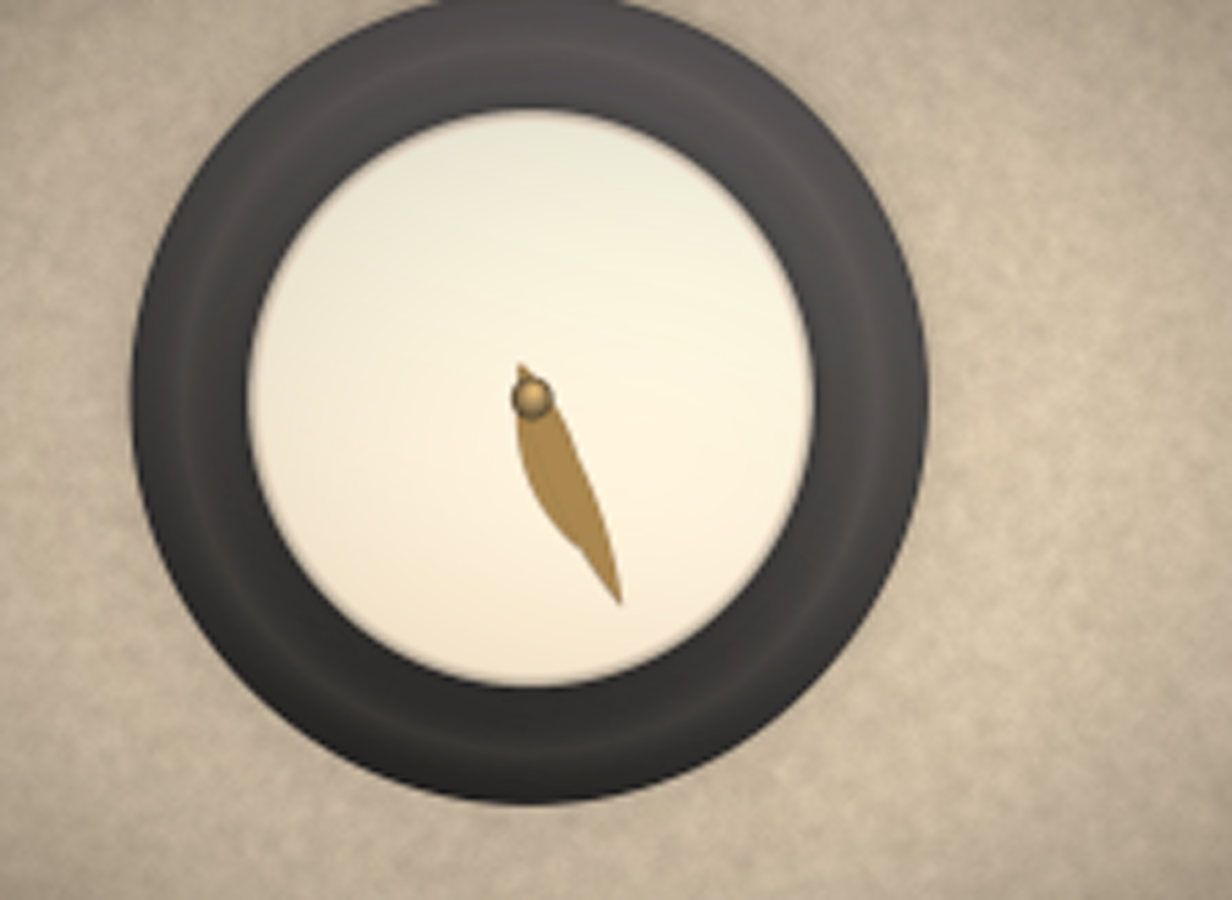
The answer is 5:26
